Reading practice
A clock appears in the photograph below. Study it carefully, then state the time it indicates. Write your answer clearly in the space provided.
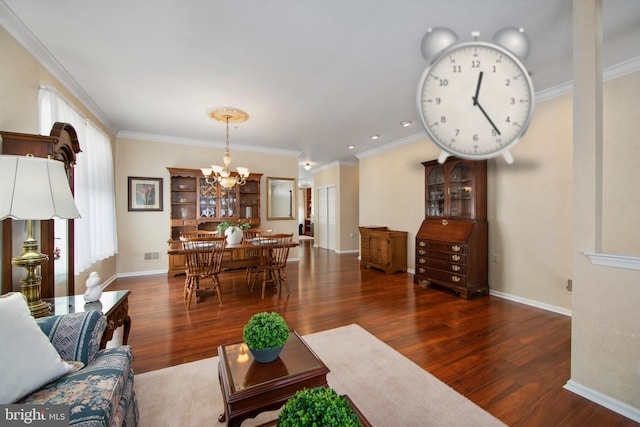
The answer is 12:24
